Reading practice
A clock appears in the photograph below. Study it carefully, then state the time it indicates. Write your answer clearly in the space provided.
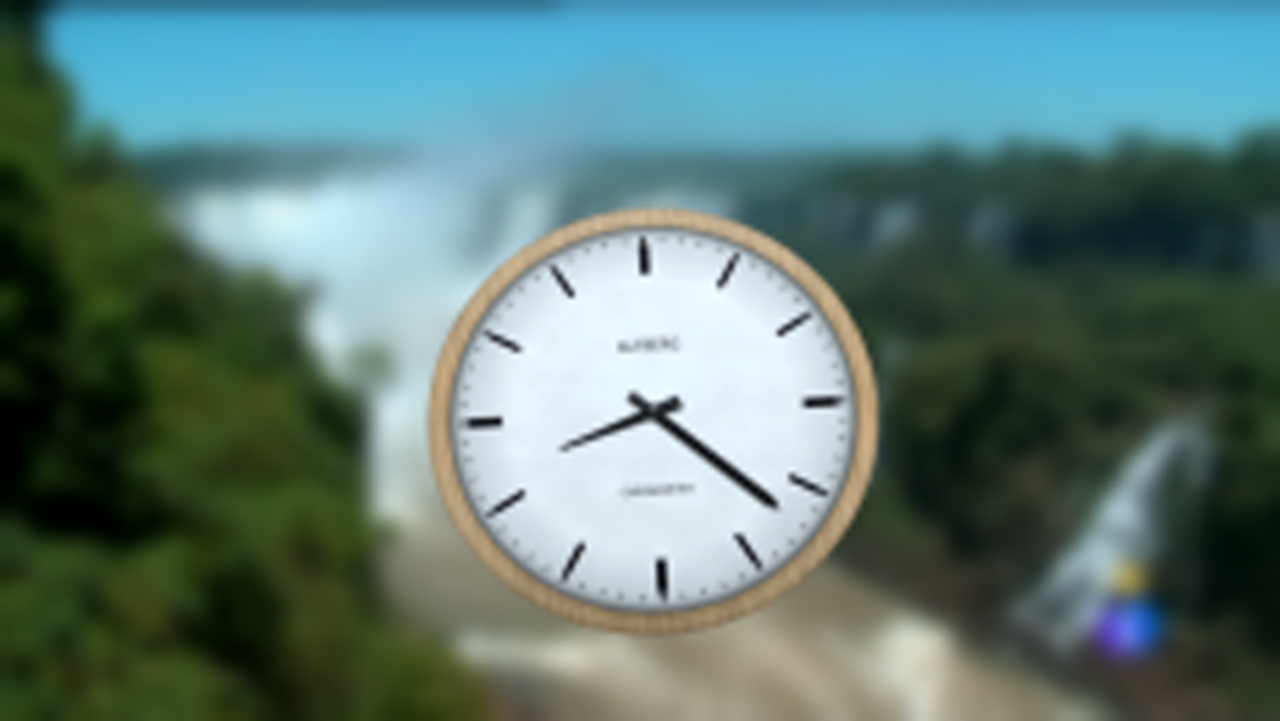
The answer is 8:22
